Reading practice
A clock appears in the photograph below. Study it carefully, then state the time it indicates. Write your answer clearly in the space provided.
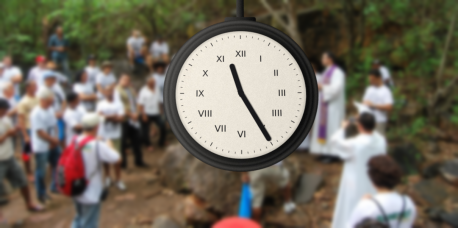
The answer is 11:25
